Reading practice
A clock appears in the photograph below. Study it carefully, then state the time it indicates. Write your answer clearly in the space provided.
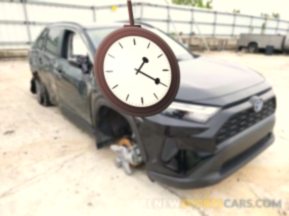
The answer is 1:20
